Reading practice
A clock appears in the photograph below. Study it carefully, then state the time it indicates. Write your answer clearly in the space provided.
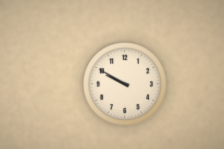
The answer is 9:50
